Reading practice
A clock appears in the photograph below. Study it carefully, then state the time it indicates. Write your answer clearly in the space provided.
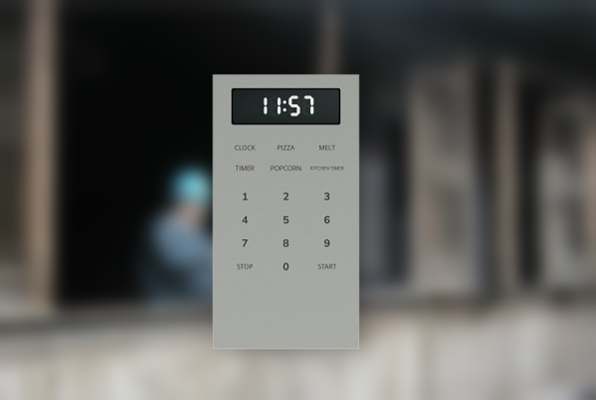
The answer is 11:57
